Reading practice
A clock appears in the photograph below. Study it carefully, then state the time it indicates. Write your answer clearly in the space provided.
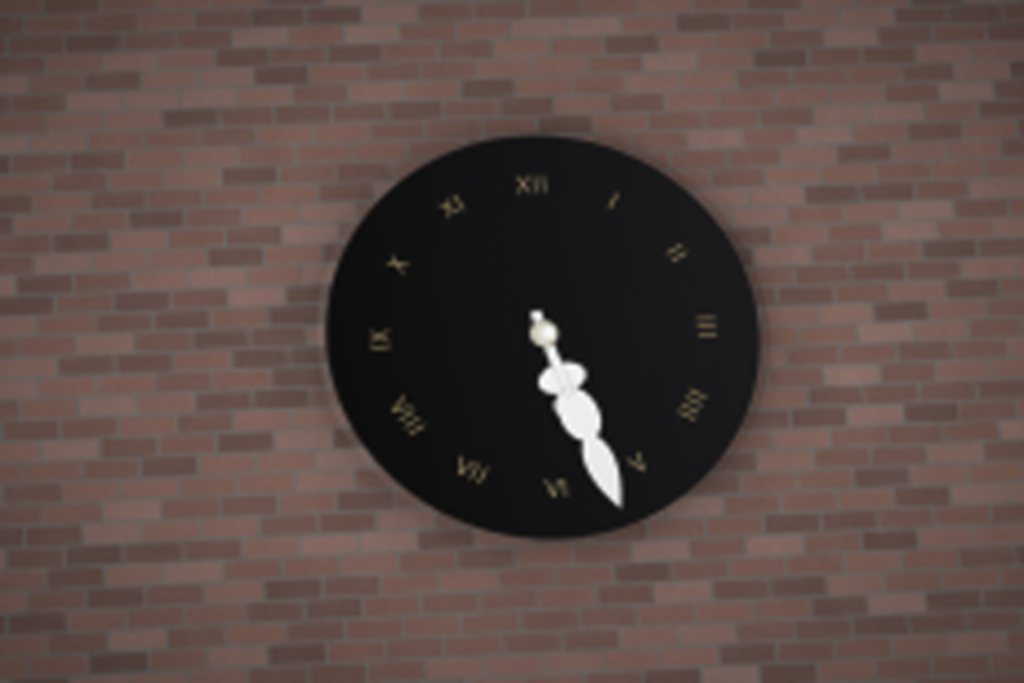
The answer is 5:27
